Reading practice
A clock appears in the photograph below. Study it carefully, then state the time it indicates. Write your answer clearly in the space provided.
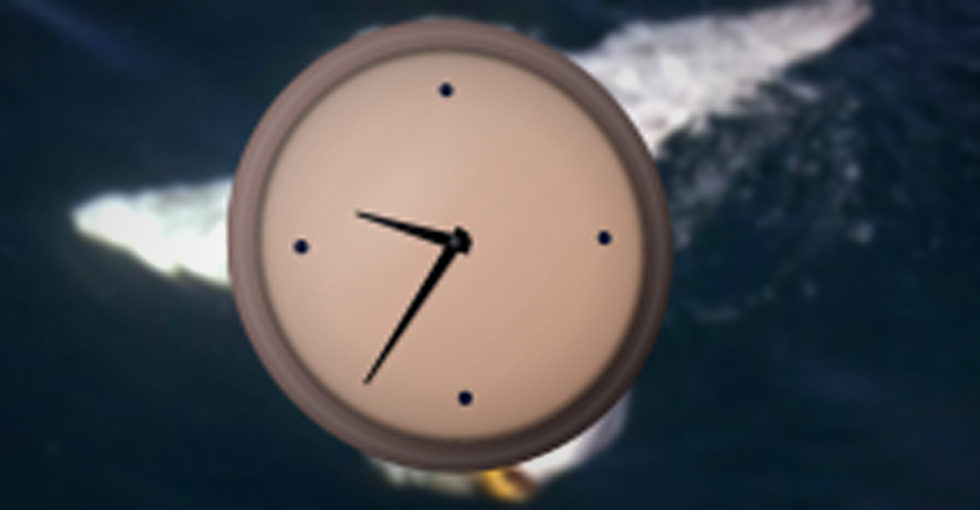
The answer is 9:36
